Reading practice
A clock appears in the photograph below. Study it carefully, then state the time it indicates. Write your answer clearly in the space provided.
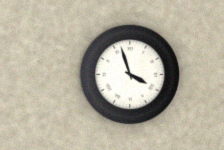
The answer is 3:57
